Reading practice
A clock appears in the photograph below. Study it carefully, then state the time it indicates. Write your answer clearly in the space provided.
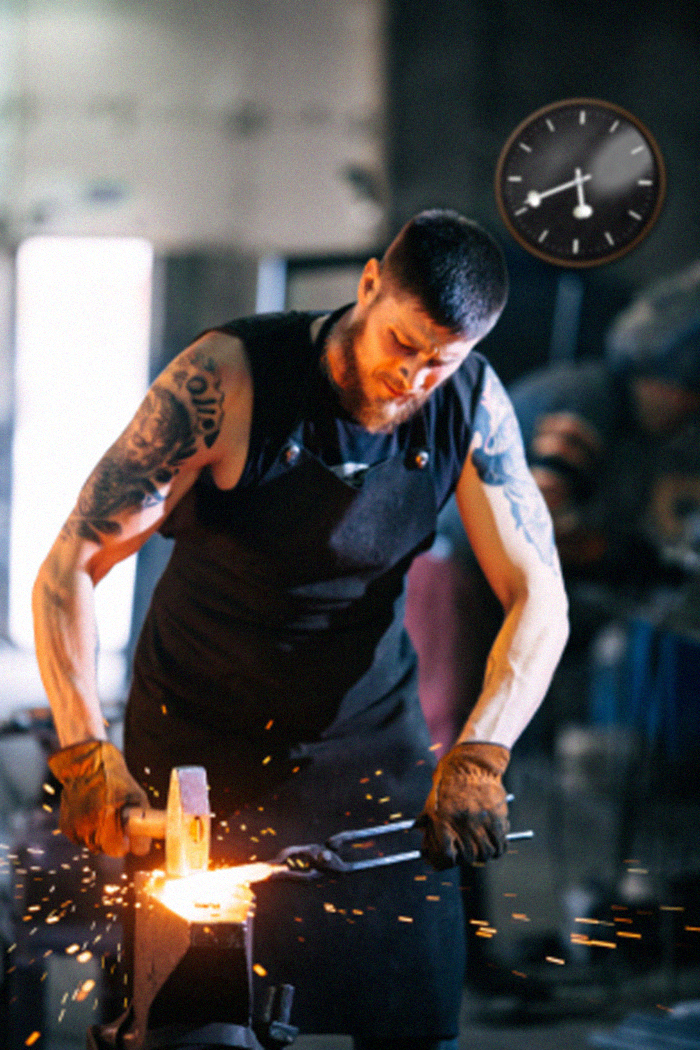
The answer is 5:41
